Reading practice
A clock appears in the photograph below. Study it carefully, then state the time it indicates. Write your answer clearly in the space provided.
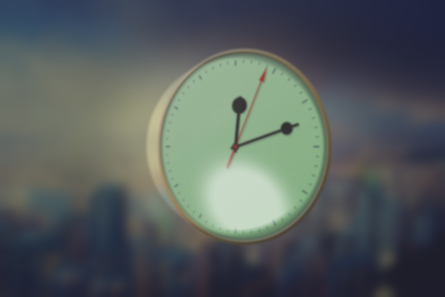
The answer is 12:12:04
